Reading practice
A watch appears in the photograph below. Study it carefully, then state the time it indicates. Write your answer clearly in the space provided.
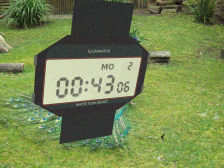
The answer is 0:43:06
